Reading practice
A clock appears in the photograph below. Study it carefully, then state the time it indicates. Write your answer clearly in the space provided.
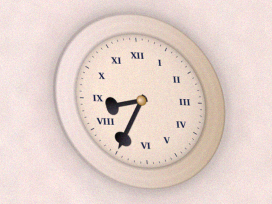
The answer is 8:35
